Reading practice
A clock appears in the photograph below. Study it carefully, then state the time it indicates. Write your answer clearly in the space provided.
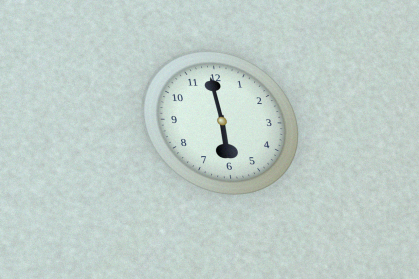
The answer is 5:59
